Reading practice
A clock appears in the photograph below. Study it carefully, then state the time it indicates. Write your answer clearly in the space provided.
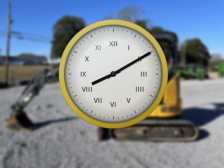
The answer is 8:10
